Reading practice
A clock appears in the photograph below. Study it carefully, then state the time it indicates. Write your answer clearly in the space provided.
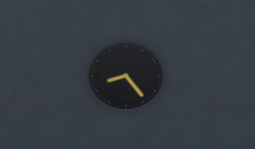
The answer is 8:24
